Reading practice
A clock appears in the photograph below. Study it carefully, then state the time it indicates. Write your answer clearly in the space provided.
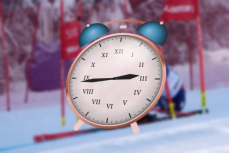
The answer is 2:44
